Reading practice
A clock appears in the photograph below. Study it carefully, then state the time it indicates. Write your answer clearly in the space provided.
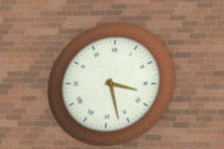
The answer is 3:27
